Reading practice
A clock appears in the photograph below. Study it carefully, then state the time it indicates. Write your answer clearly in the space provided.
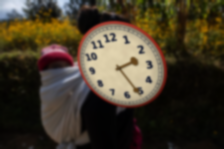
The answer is 2:26
